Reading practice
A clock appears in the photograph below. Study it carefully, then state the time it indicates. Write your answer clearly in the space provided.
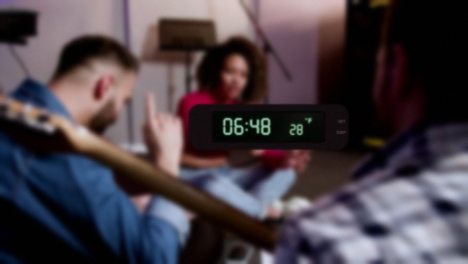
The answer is 6:48
